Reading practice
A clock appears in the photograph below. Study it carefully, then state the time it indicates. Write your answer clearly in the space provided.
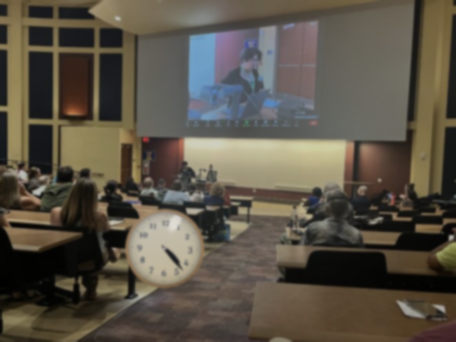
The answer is 4:23
